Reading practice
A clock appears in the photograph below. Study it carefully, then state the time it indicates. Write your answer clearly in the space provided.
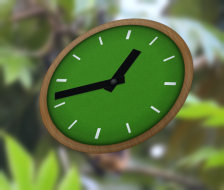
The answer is 12:42
